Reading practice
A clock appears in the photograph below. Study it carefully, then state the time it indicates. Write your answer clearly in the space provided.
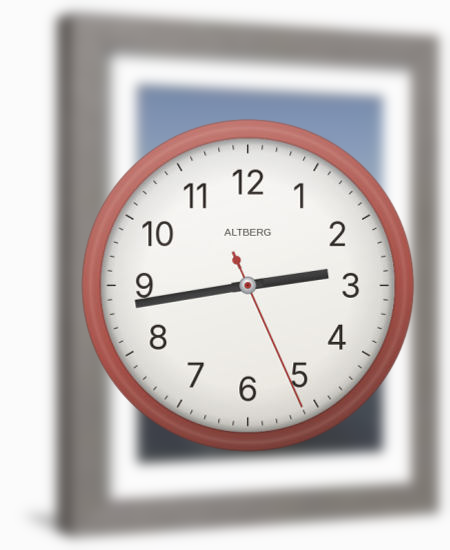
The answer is 2:43:26
